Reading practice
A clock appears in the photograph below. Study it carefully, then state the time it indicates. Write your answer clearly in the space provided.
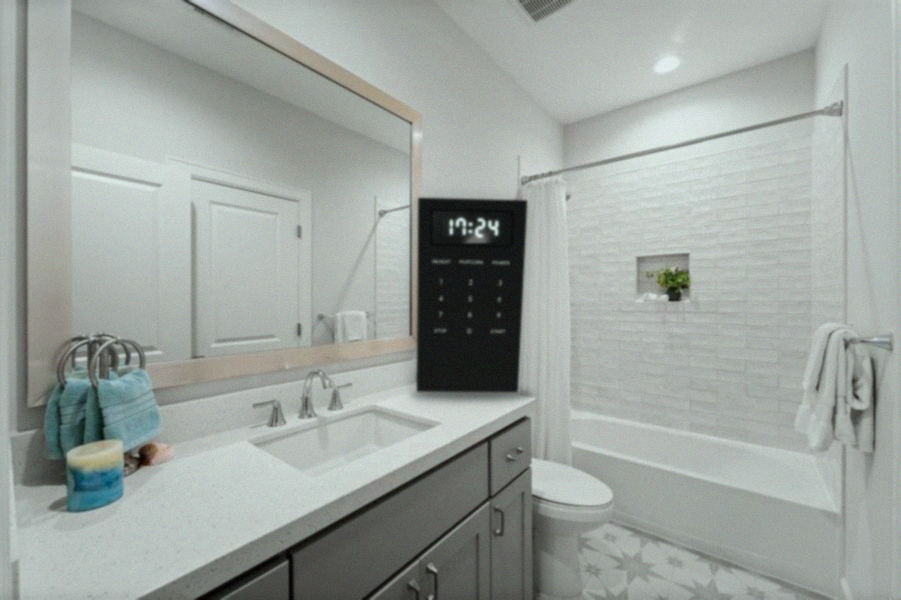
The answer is 17:24
